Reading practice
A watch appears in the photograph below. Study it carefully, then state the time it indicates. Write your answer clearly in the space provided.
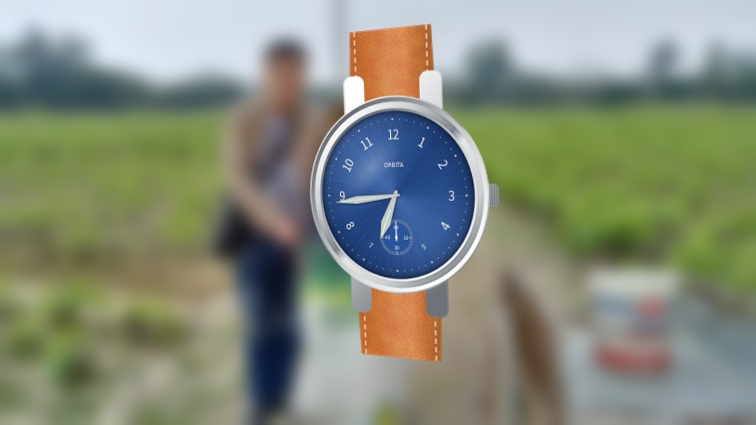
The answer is 6:44
